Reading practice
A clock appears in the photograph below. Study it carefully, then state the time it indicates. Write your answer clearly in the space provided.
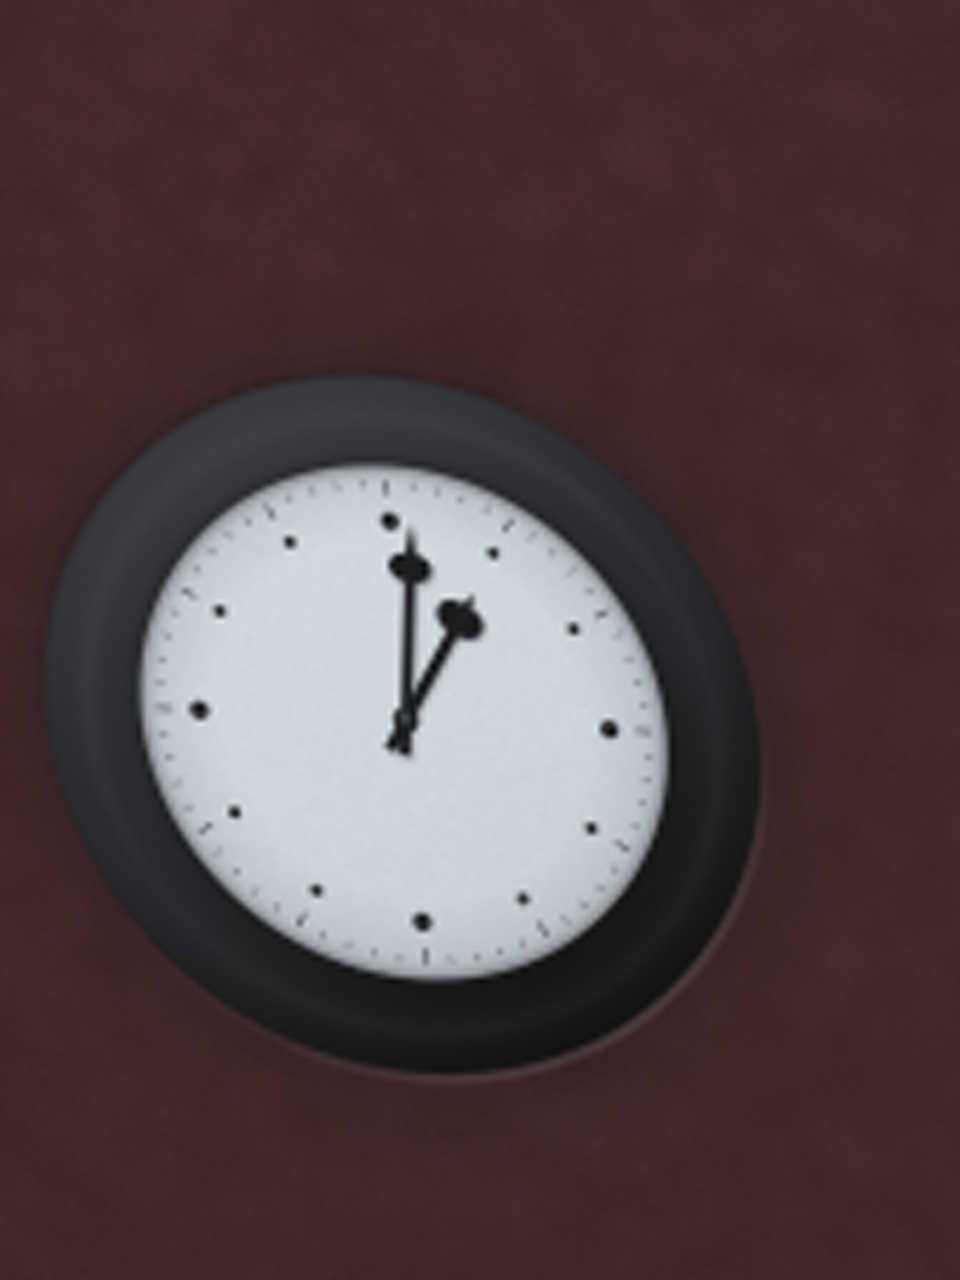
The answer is 1:01
